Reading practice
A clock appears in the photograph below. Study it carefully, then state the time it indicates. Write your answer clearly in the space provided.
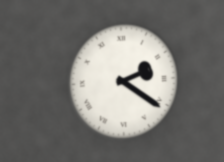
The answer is 2:21
